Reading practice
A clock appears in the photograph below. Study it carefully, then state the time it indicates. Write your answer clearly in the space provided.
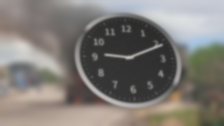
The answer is 9:11
